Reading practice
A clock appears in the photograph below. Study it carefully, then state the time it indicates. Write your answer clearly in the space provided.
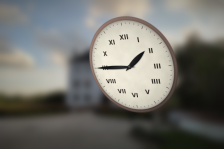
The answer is 1:45
